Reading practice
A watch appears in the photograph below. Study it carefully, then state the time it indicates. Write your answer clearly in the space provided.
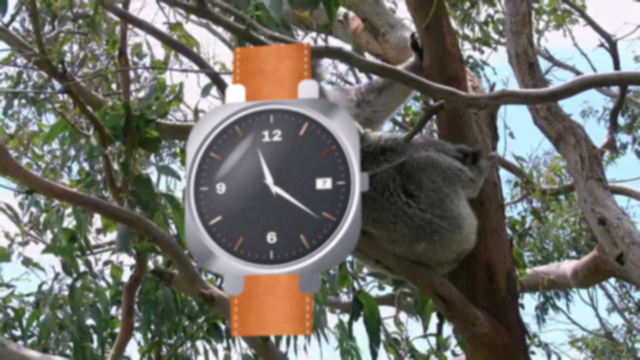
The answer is 11:21
